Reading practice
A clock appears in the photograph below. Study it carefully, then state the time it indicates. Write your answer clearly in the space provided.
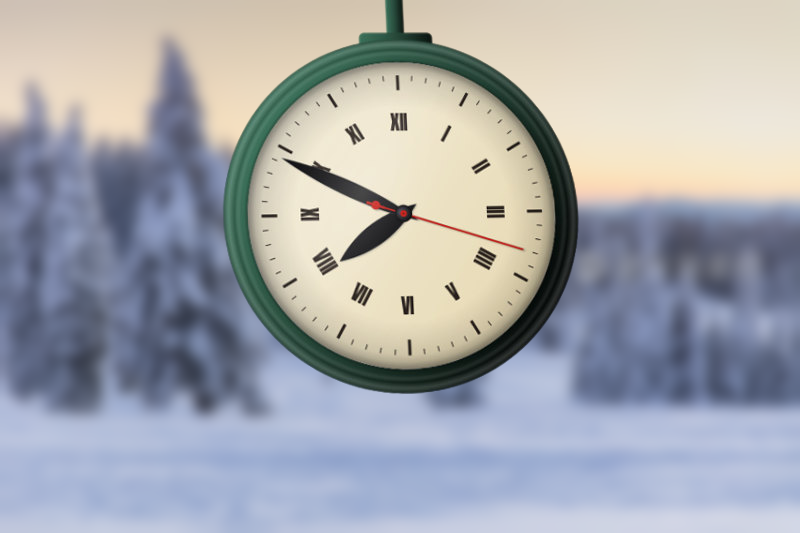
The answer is 7:49:18
